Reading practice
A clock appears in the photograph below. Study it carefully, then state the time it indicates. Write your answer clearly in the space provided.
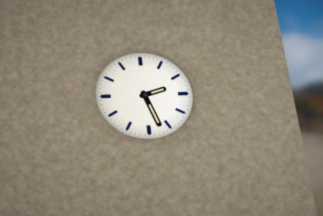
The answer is 2:27
